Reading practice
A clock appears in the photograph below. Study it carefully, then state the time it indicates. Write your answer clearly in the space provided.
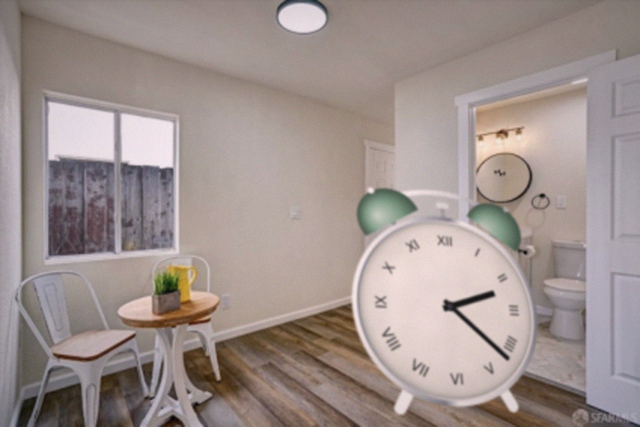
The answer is 2:22
